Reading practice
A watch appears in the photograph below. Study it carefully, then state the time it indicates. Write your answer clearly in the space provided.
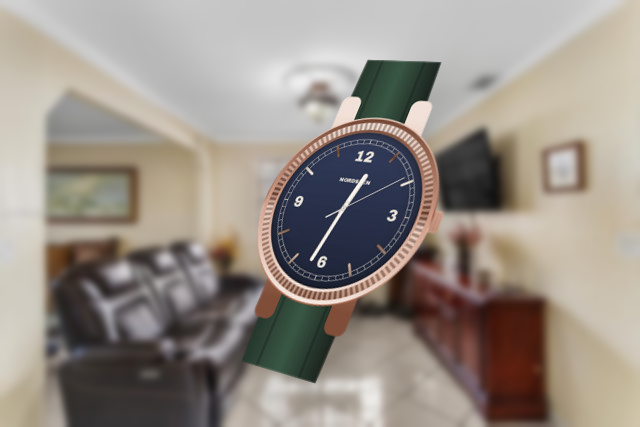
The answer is 12:32:09
